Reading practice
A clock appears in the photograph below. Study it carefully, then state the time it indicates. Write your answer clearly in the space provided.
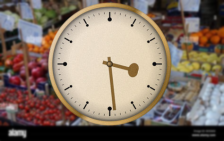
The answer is 3:29
